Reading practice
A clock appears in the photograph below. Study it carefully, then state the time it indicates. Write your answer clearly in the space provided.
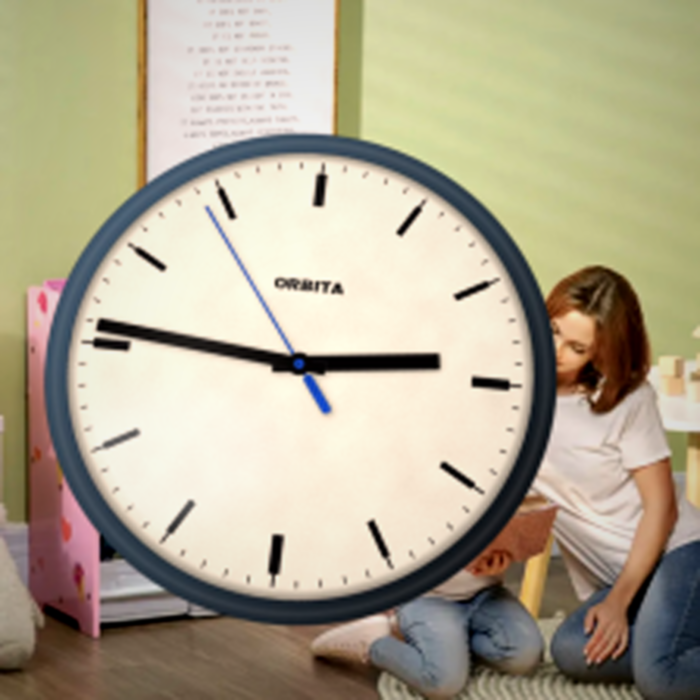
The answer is 2:45:54
